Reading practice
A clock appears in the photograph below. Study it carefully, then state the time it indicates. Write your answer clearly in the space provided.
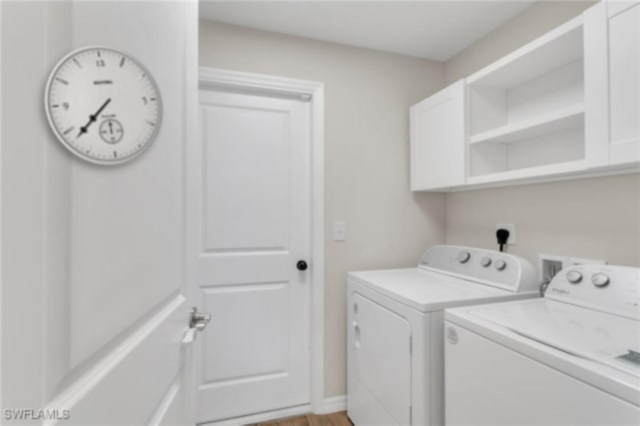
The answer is 7:38
